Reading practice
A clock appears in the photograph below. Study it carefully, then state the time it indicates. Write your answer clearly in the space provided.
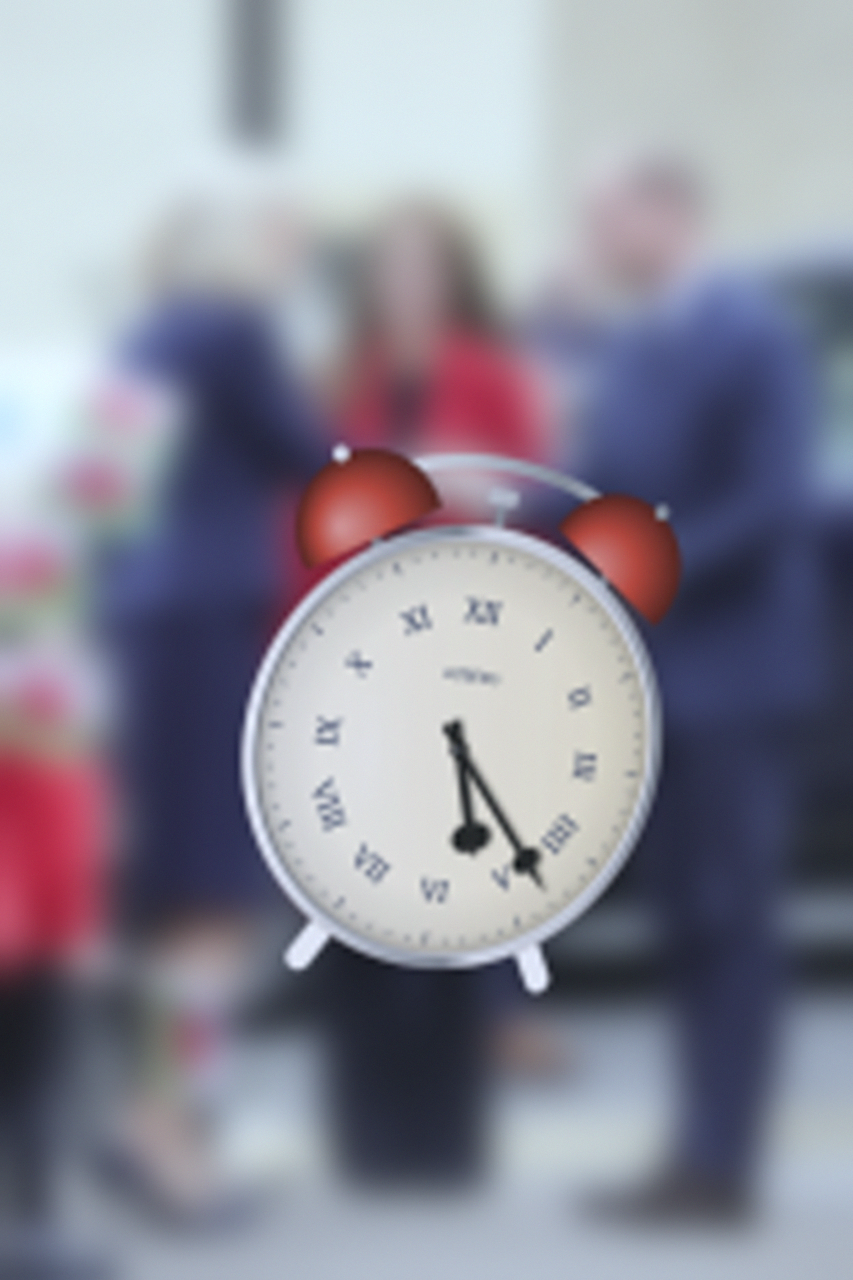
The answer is 5:23
